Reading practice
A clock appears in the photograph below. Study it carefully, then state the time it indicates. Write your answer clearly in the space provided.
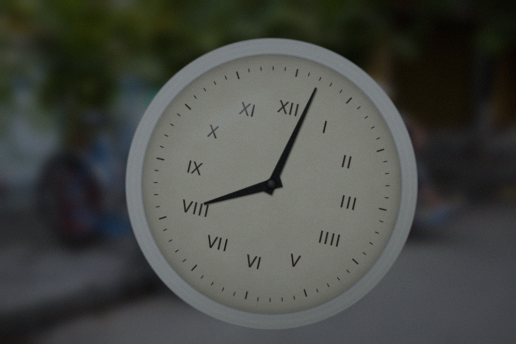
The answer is 8:02
